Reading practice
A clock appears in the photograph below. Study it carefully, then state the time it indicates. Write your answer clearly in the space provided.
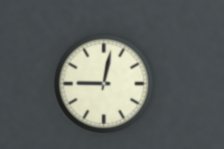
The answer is 9:02
